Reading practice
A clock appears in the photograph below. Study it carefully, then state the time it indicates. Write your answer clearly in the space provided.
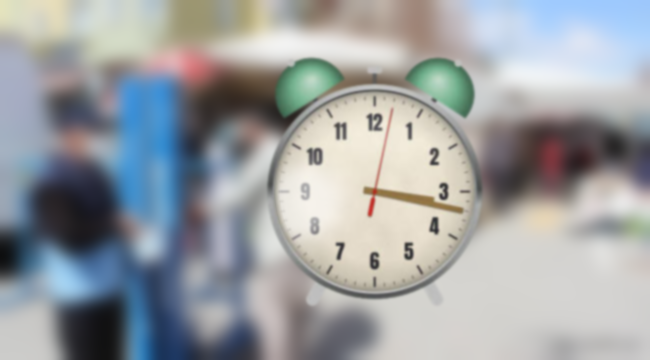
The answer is 3:17:02
